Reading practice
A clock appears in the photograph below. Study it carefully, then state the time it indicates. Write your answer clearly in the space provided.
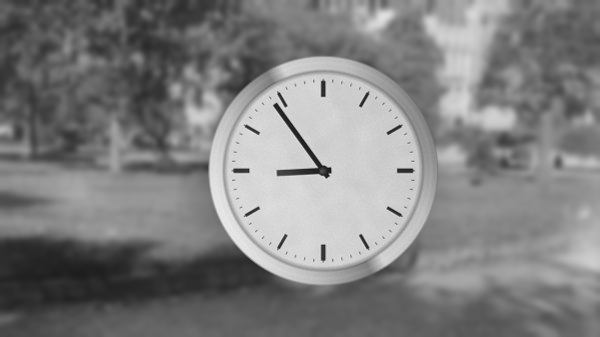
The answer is 8:54
